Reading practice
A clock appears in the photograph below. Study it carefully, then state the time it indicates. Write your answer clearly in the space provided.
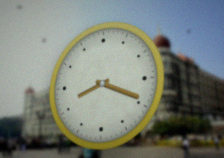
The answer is 8:19
